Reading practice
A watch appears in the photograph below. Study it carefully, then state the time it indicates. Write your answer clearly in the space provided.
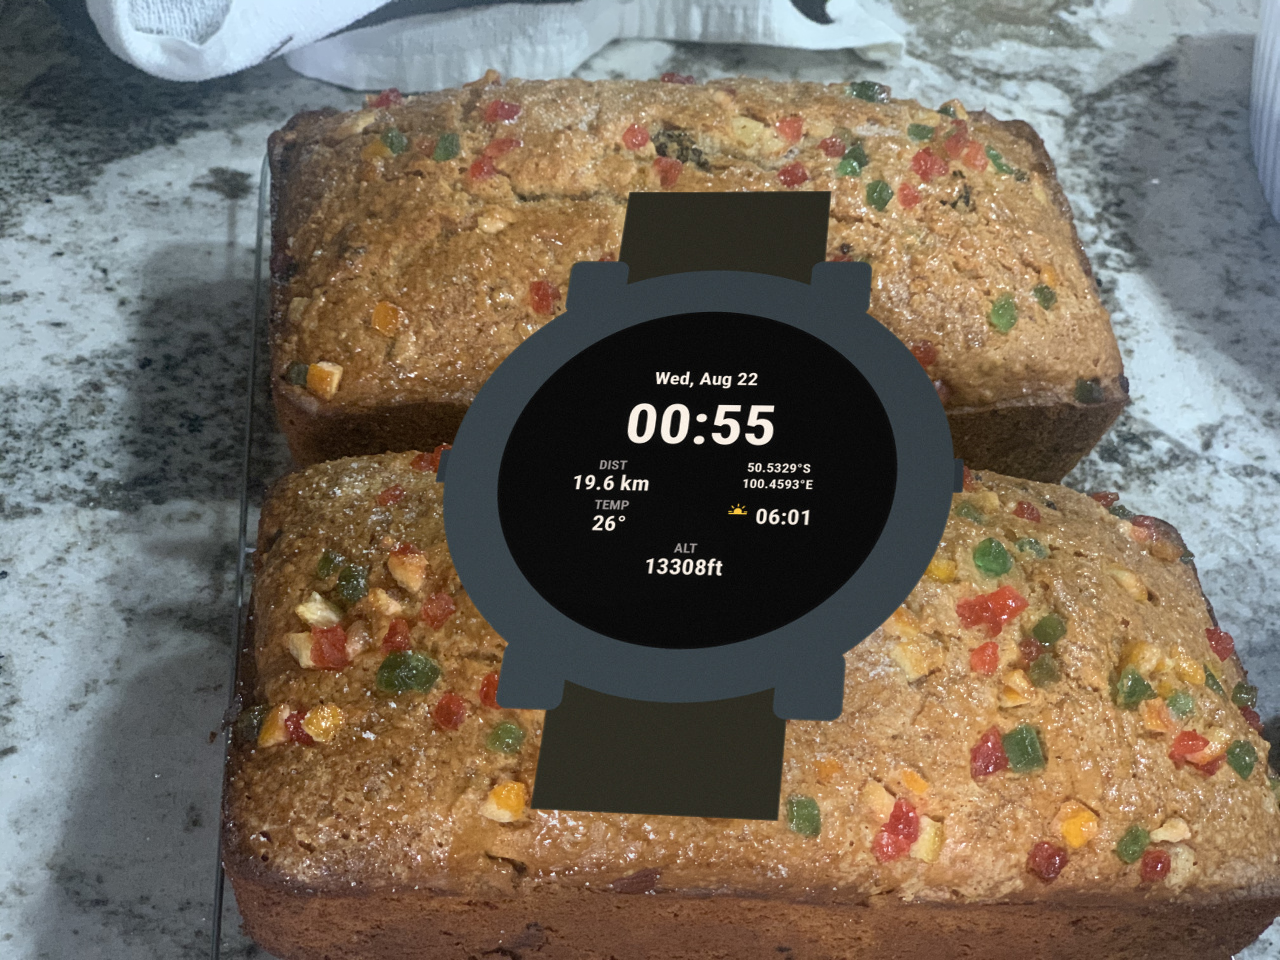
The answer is 0:55
